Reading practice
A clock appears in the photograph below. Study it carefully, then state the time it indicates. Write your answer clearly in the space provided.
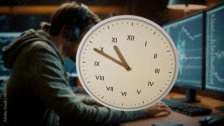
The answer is 10:49
